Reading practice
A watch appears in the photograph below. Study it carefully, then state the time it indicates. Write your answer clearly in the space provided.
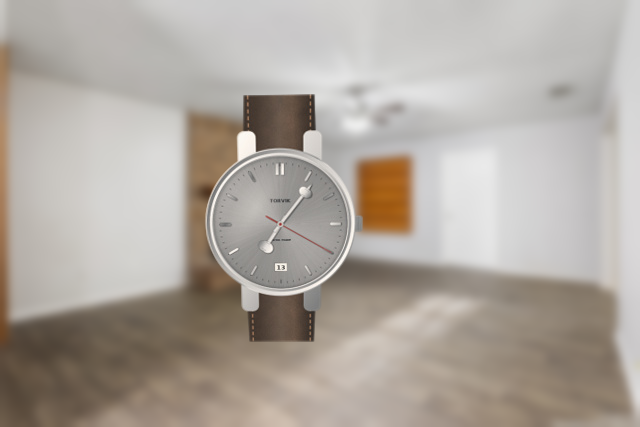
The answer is 7:06:20
